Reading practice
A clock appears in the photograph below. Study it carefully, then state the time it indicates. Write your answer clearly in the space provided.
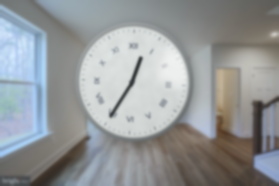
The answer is 12:35
